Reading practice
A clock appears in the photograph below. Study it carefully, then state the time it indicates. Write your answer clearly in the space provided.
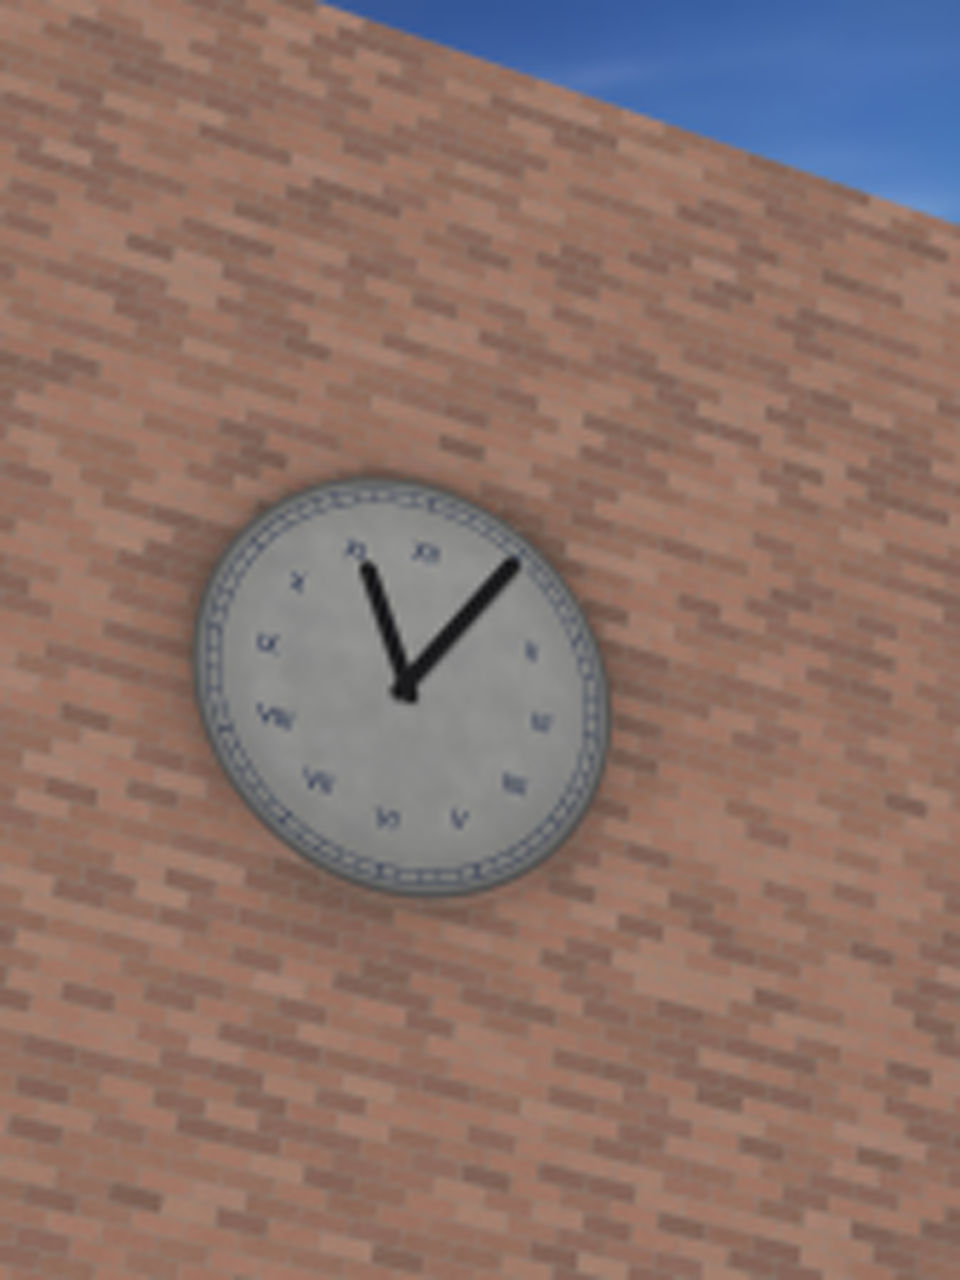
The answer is 11:05
